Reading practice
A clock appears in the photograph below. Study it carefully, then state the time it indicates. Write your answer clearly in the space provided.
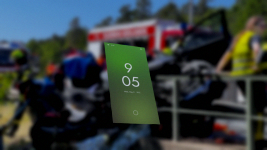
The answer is 9:05
